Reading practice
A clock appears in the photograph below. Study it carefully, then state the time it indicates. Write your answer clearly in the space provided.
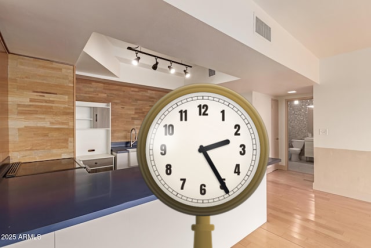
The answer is 2:25
